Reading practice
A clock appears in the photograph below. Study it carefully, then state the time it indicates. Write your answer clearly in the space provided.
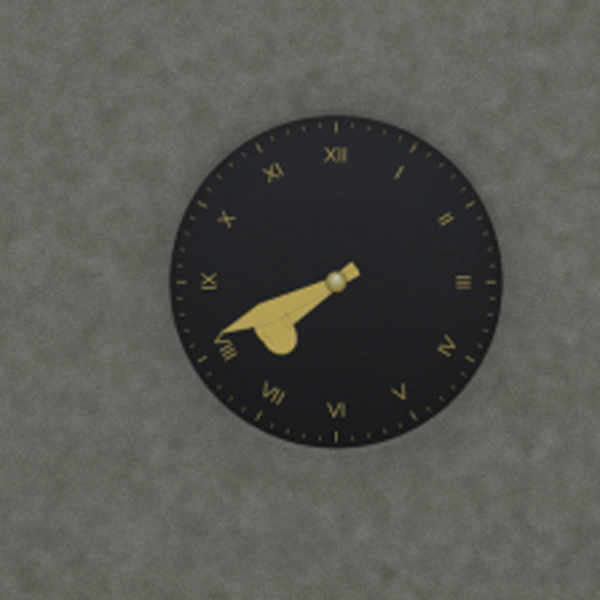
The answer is 7:41
